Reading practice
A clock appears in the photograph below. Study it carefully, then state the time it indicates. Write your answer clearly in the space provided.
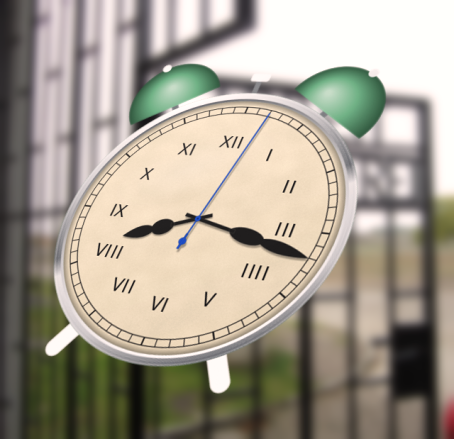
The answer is 8:17:02
